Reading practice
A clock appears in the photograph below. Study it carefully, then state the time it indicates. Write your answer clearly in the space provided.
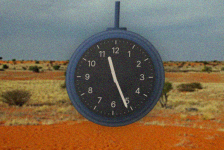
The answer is 11:26
